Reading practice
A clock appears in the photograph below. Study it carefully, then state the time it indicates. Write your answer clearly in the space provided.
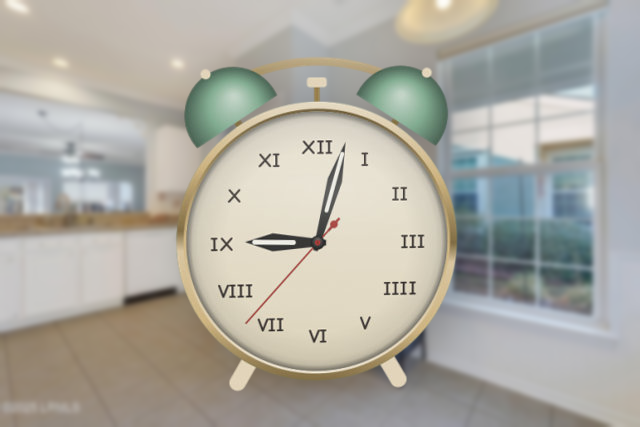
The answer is 9:02:37
